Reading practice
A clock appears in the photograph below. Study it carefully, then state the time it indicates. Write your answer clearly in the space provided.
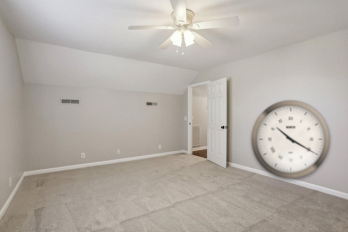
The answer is 10:20
